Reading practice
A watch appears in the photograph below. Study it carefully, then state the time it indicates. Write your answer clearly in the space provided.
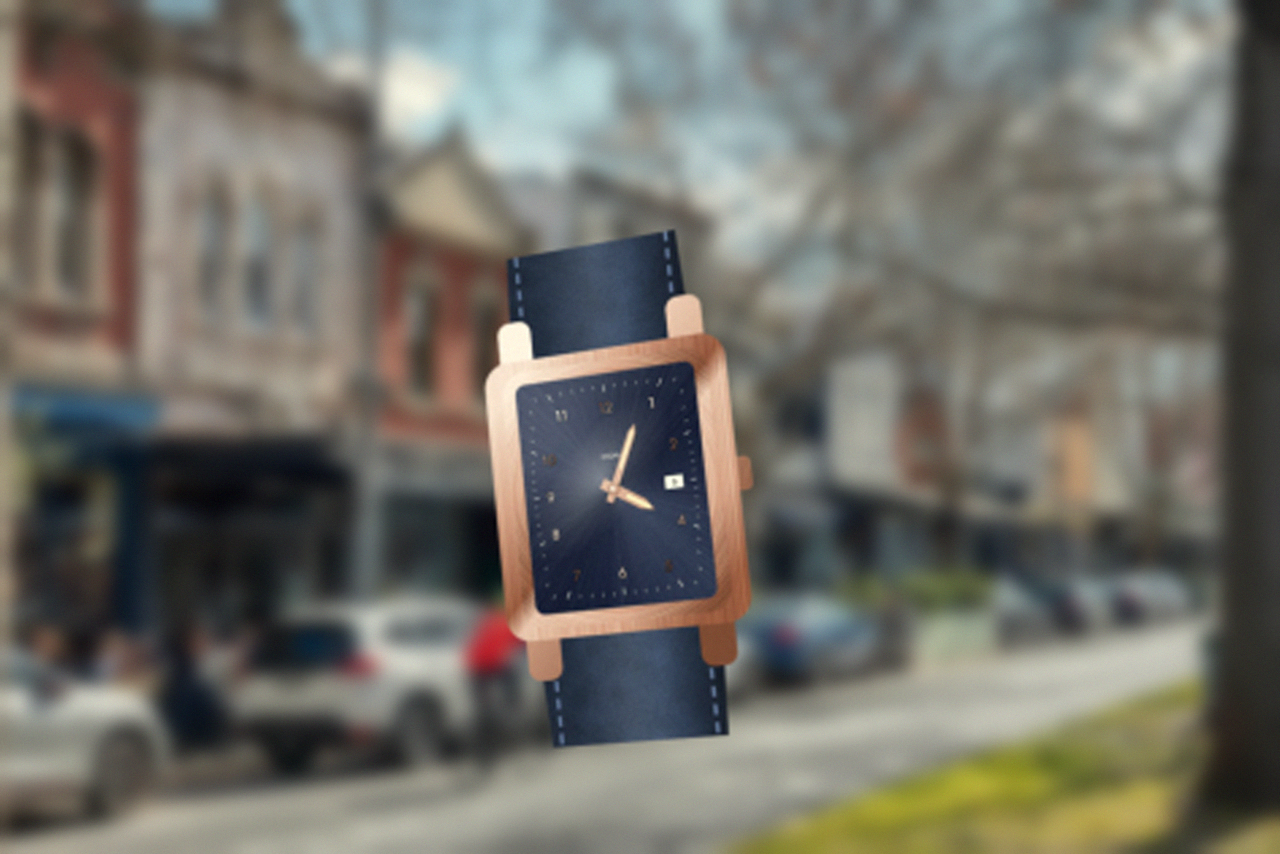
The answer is 4:04
